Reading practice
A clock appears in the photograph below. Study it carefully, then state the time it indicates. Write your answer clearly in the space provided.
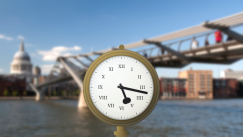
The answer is 5:17
